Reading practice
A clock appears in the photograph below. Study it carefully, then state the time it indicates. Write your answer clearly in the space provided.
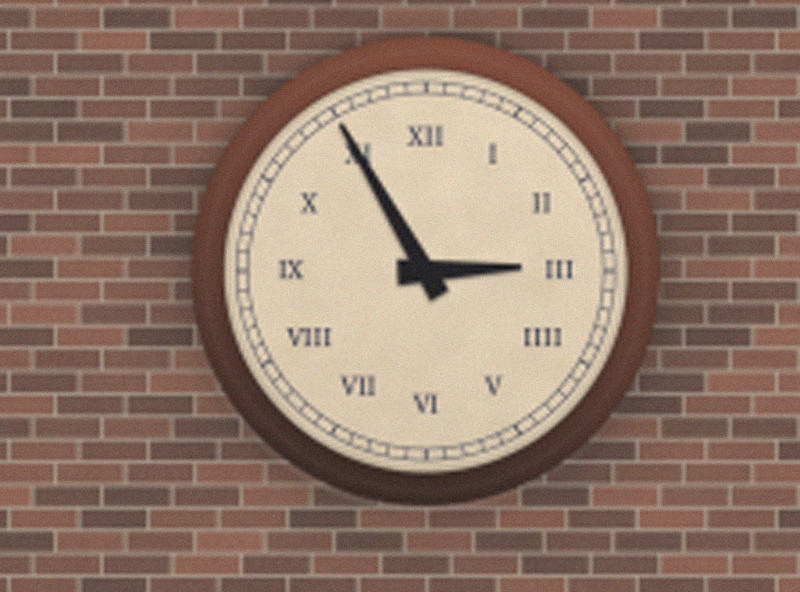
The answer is 2:55
